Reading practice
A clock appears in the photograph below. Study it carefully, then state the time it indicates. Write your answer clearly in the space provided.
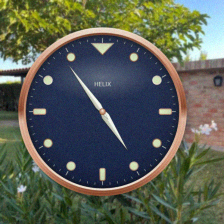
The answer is 4:54
